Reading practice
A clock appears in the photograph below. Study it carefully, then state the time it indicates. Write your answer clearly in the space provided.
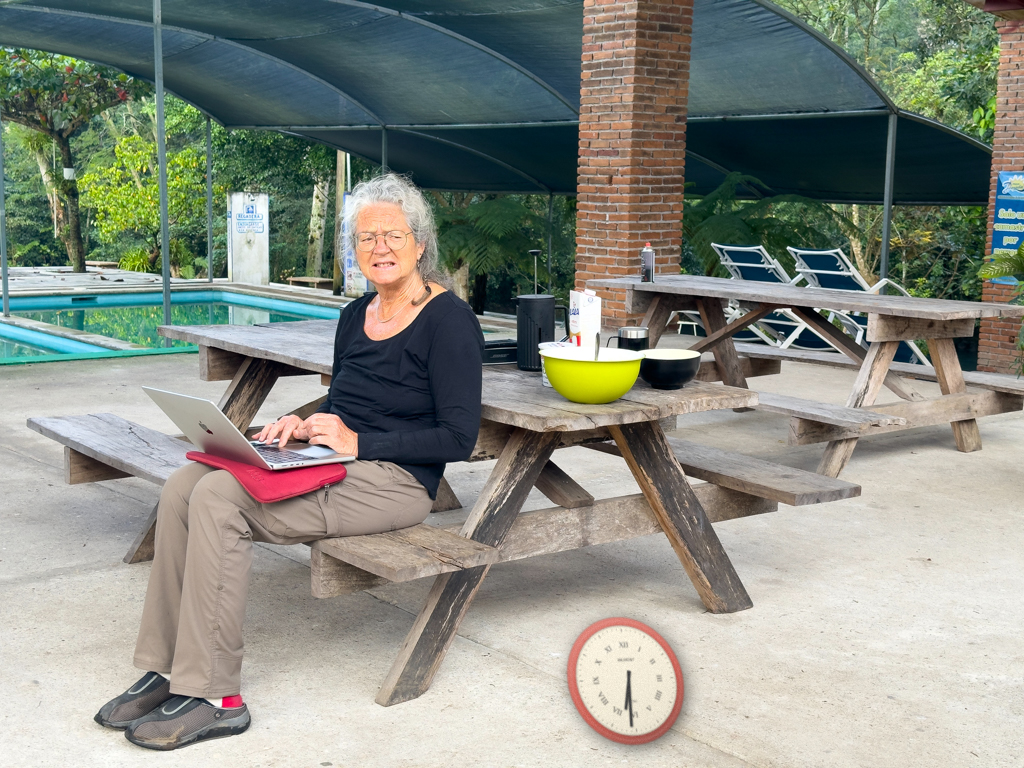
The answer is 6:31
